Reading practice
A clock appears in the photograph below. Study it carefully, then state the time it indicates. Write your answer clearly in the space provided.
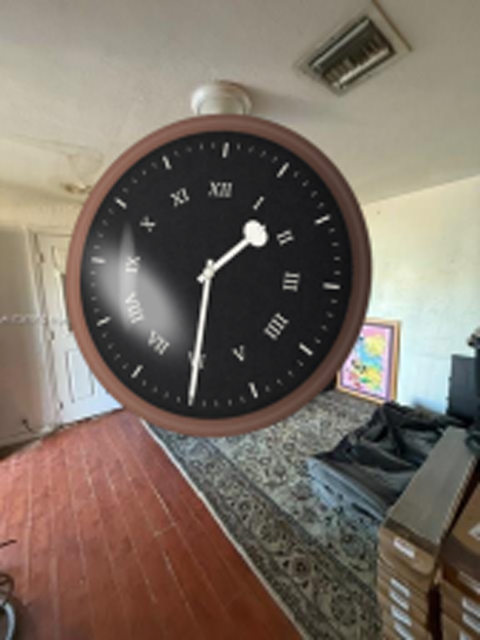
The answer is 1:30
